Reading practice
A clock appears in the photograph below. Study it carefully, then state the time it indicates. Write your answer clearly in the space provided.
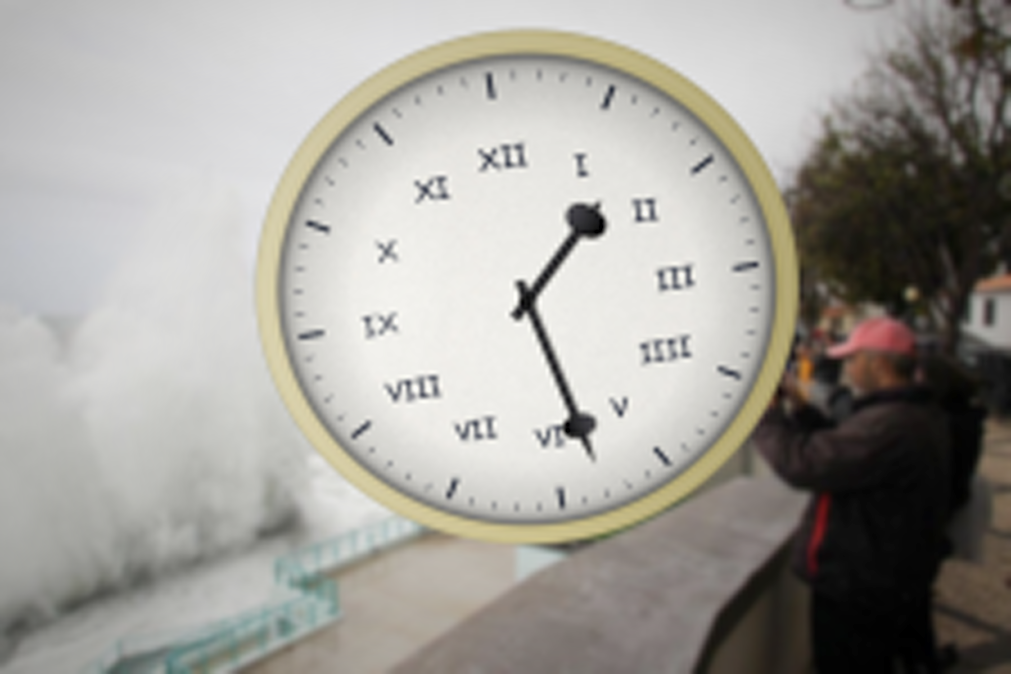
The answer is 1:28
